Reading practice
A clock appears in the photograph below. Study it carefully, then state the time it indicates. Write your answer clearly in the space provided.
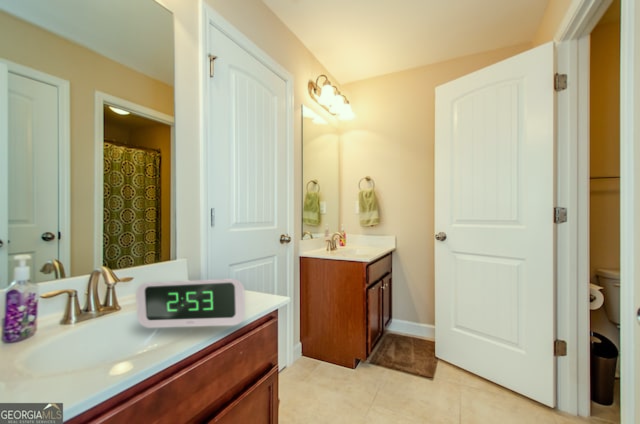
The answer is 2:53
